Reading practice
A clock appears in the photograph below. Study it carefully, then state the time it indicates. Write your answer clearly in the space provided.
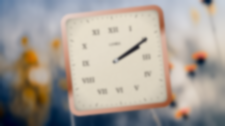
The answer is 2:10
